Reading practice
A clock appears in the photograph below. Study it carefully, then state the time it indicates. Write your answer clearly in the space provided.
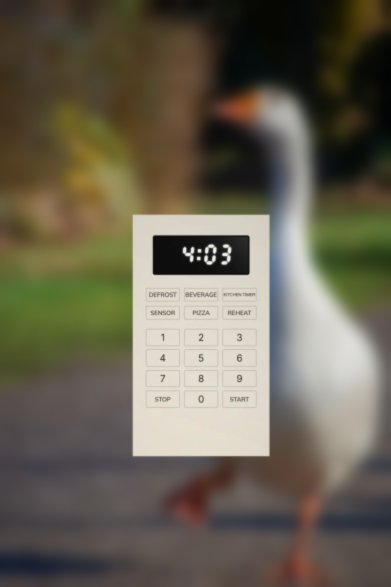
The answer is 4:03
